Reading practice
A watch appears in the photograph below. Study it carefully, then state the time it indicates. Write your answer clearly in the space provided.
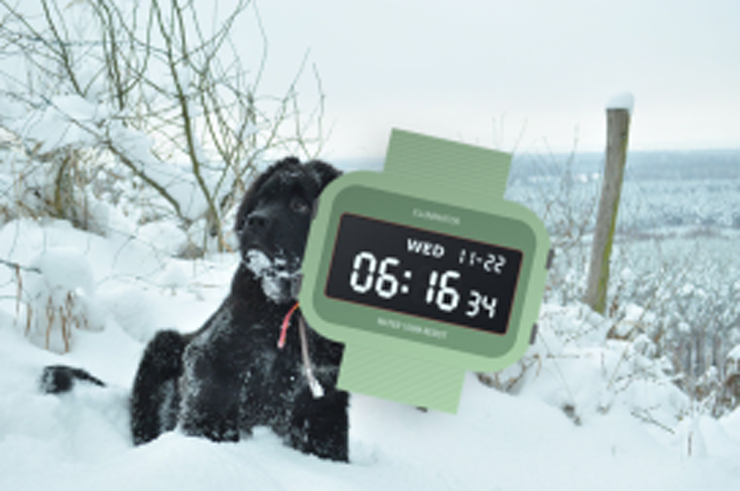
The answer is 6:16:34
